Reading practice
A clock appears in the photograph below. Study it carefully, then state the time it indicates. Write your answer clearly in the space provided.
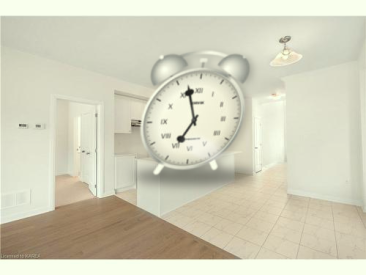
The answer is 6:57
